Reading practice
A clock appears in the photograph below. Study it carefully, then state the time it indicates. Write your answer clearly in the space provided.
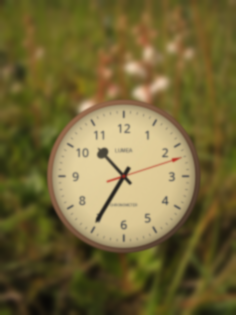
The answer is 10:35:12
